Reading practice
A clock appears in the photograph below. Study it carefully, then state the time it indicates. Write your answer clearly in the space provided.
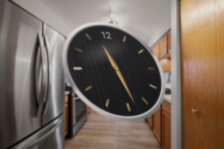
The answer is 11:28
